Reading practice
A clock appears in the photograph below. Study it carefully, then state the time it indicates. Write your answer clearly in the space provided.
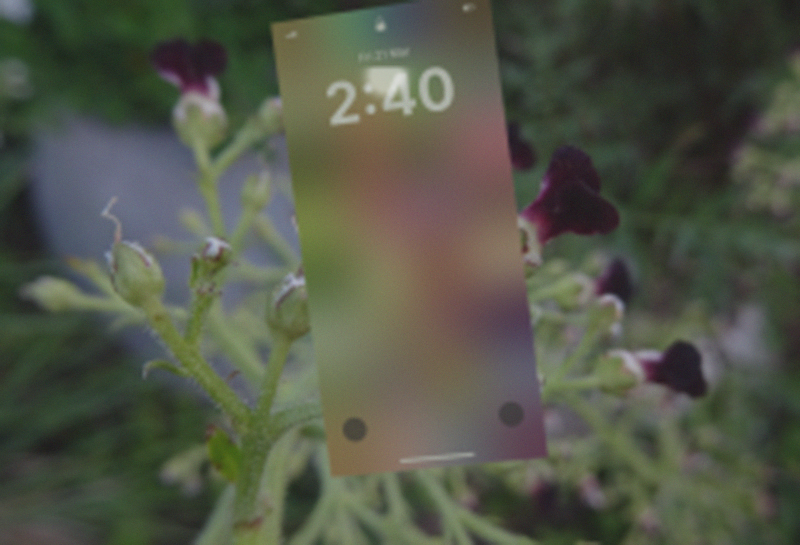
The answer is 2:40
